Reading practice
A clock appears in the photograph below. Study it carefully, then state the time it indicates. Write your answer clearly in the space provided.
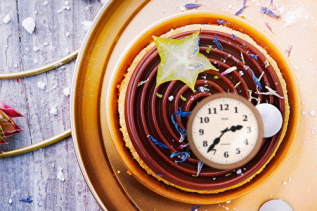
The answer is 2:37
